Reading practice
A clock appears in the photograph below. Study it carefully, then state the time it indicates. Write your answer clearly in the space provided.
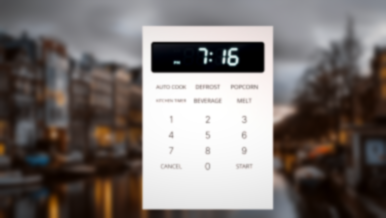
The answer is 7:16
